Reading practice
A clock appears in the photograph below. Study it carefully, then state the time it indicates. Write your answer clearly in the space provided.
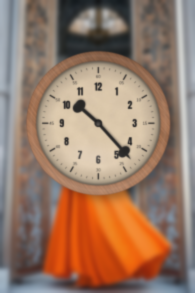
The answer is 10:23
